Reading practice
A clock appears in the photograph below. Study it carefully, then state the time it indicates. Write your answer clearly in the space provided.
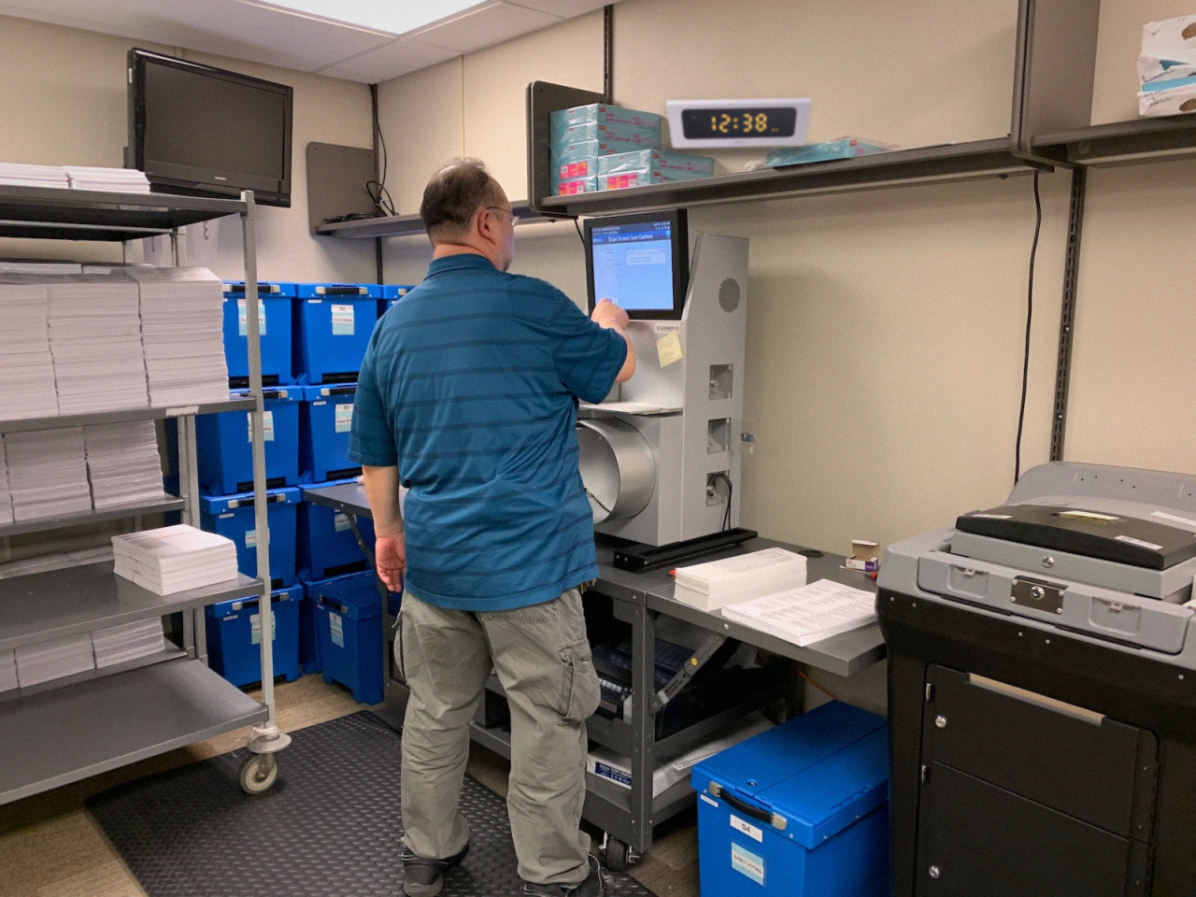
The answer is 12:38
